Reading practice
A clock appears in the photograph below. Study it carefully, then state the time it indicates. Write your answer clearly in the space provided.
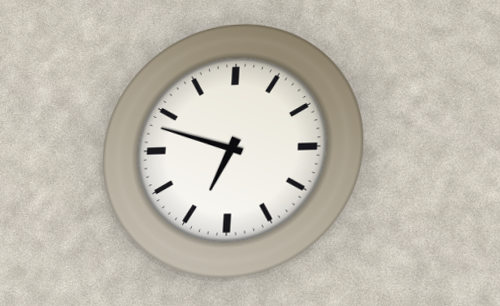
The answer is 6:48
